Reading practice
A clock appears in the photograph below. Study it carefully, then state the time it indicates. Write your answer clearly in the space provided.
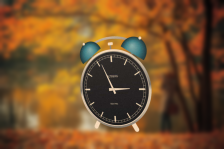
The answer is 2:56
